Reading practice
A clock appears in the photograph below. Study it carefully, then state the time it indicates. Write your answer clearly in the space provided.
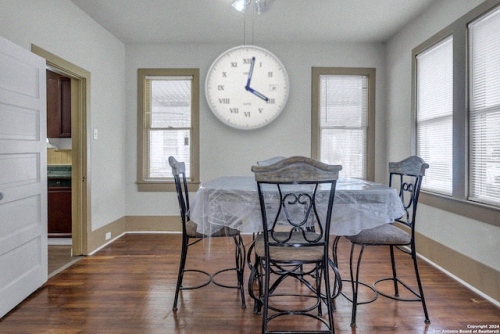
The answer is 4:02
